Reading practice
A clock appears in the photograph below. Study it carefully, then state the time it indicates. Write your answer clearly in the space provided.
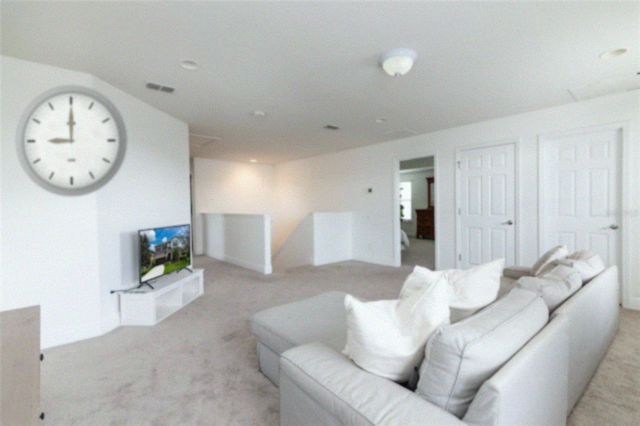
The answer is 9:00
